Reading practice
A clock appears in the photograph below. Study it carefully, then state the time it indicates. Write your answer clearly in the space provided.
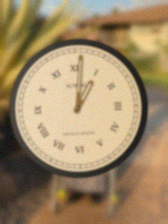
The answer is 1:01
